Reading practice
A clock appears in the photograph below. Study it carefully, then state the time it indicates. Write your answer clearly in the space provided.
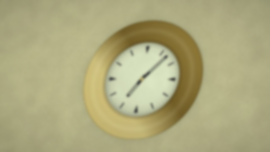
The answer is 7:07
